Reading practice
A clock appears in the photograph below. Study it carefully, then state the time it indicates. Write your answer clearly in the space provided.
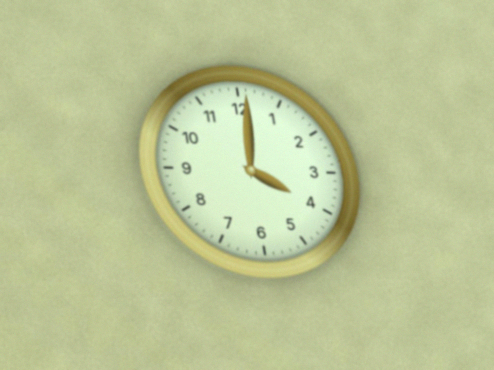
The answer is 4:01
